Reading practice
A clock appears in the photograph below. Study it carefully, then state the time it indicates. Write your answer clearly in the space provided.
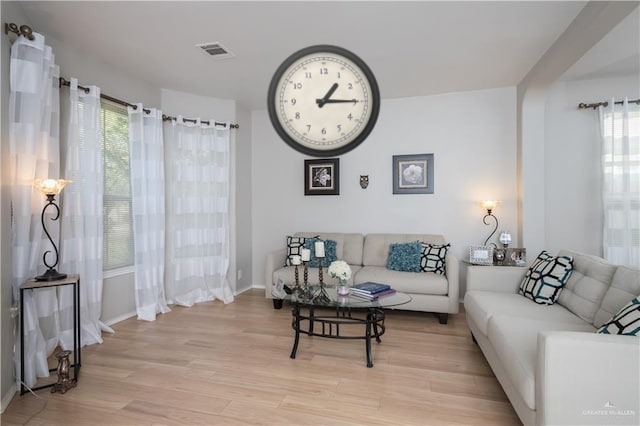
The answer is 1:15
